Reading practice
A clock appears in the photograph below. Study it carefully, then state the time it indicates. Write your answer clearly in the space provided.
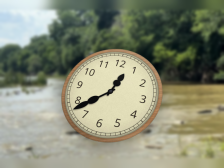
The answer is 12:38
